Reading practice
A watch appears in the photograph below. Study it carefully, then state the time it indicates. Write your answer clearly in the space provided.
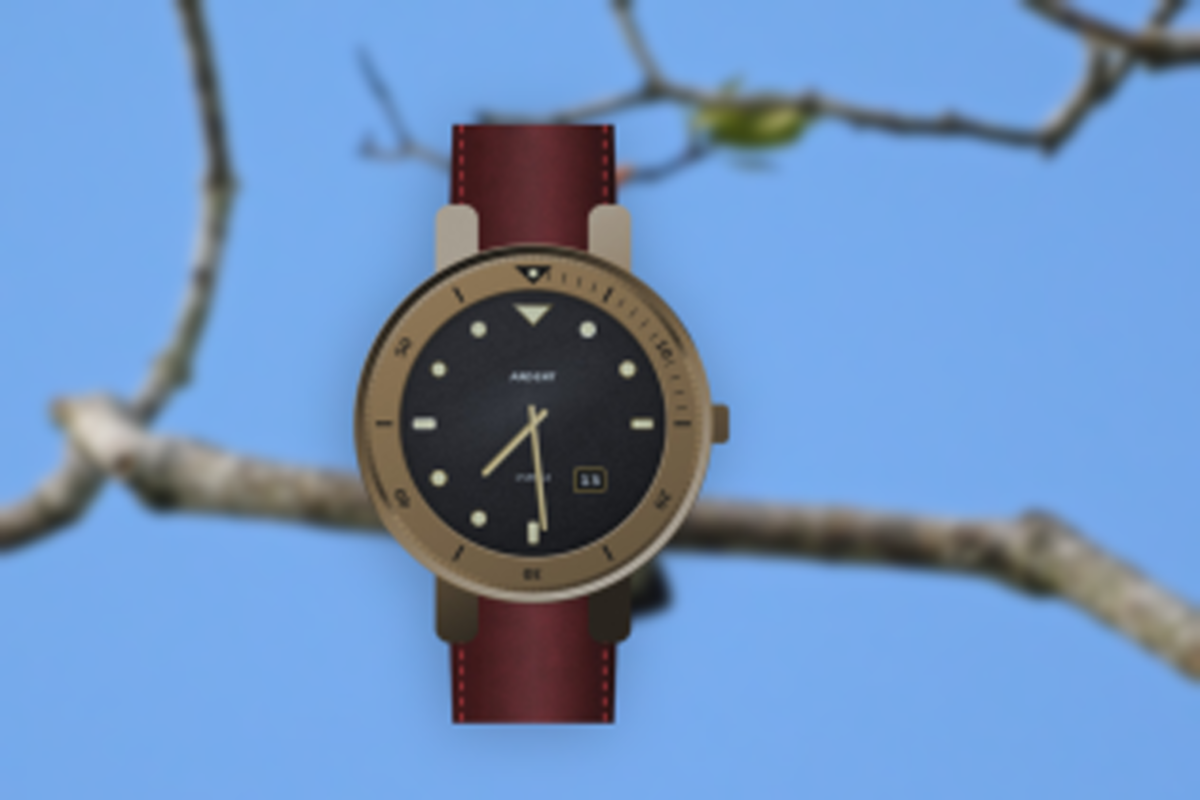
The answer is 7:29
